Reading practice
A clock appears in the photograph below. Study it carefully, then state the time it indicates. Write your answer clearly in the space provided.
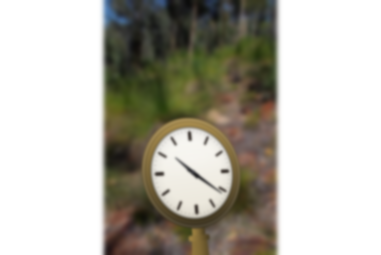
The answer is 10:21
